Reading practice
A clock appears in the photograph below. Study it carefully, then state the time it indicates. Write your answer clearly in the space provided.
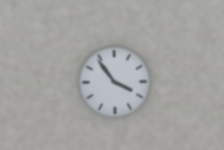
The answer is 3:54
